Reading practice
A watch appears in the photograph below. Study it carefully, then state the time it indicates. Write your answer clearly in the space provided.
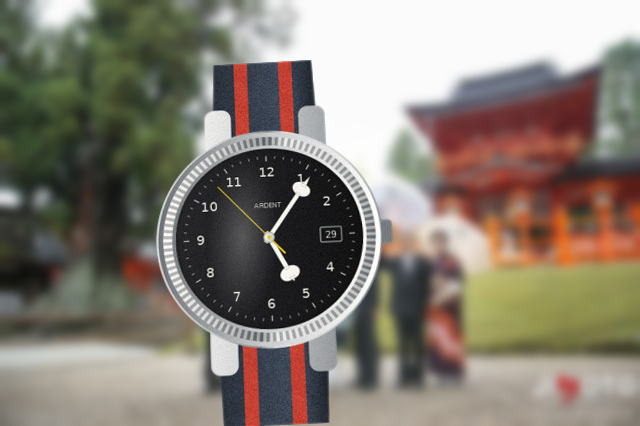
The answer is 5:05:53
